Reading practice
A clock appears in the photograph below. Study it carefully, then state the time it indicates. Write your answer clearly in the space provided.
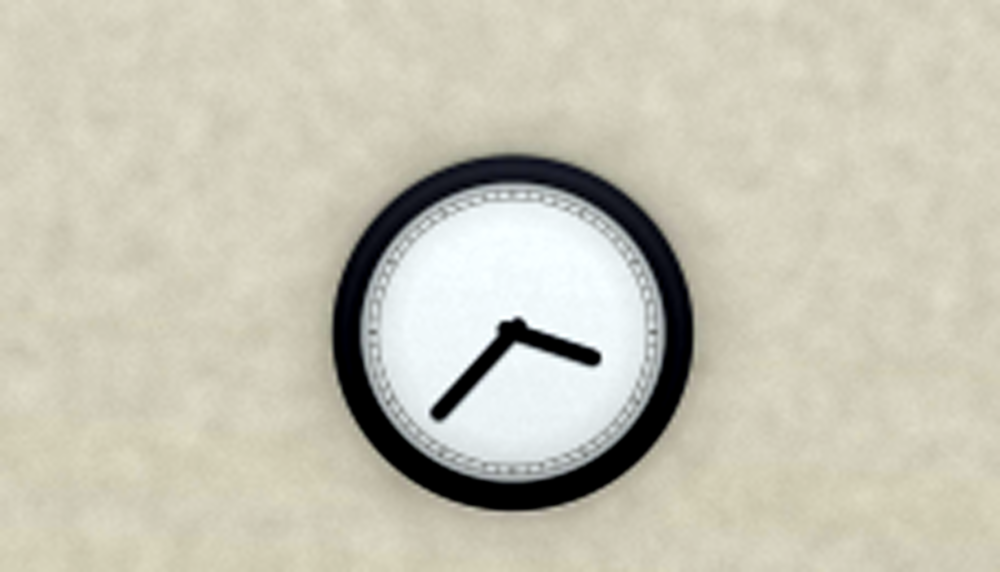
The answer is 3:37
